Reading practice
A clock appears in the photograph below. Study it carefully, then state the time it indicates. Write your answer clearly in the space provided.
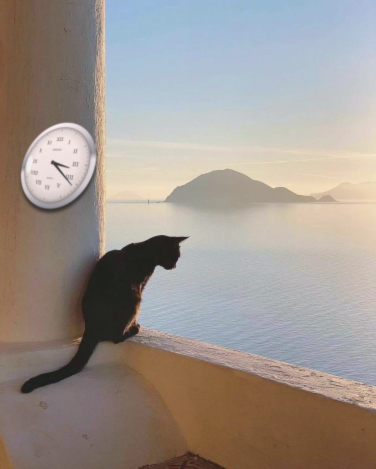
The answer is 3:21
